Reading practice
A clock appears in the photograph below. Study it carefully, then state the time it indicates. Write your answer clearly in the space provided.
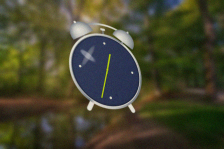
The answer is 12:33
